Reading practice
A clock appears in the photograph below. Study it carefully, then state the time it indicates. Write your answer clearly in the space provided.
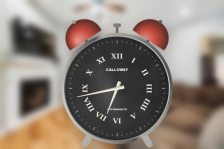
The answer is 6:43
